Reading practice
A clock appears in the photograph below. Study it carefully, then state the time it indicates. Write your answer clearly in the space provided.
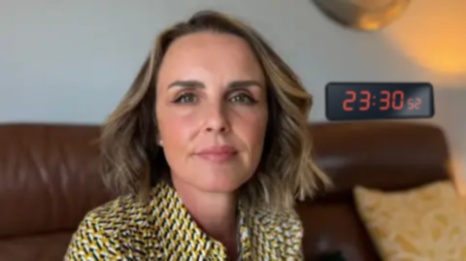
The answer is 23:30
